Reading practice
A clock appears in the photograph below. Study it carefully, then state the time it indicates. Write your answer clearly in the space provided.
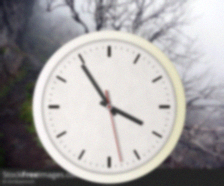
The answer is 3:54:28
